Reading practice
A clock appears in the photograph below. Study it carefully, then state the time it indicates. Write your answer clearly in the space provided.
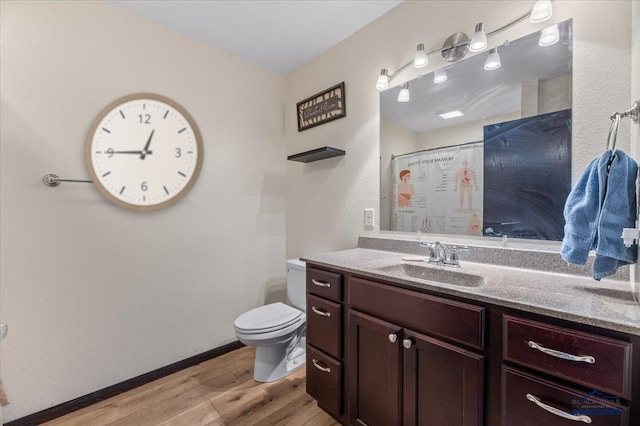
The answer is 12:45
